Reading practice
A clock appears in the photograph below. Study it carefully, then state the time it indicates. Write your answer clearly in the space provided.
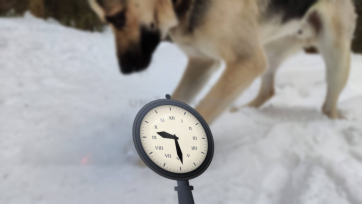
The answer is 9:29
